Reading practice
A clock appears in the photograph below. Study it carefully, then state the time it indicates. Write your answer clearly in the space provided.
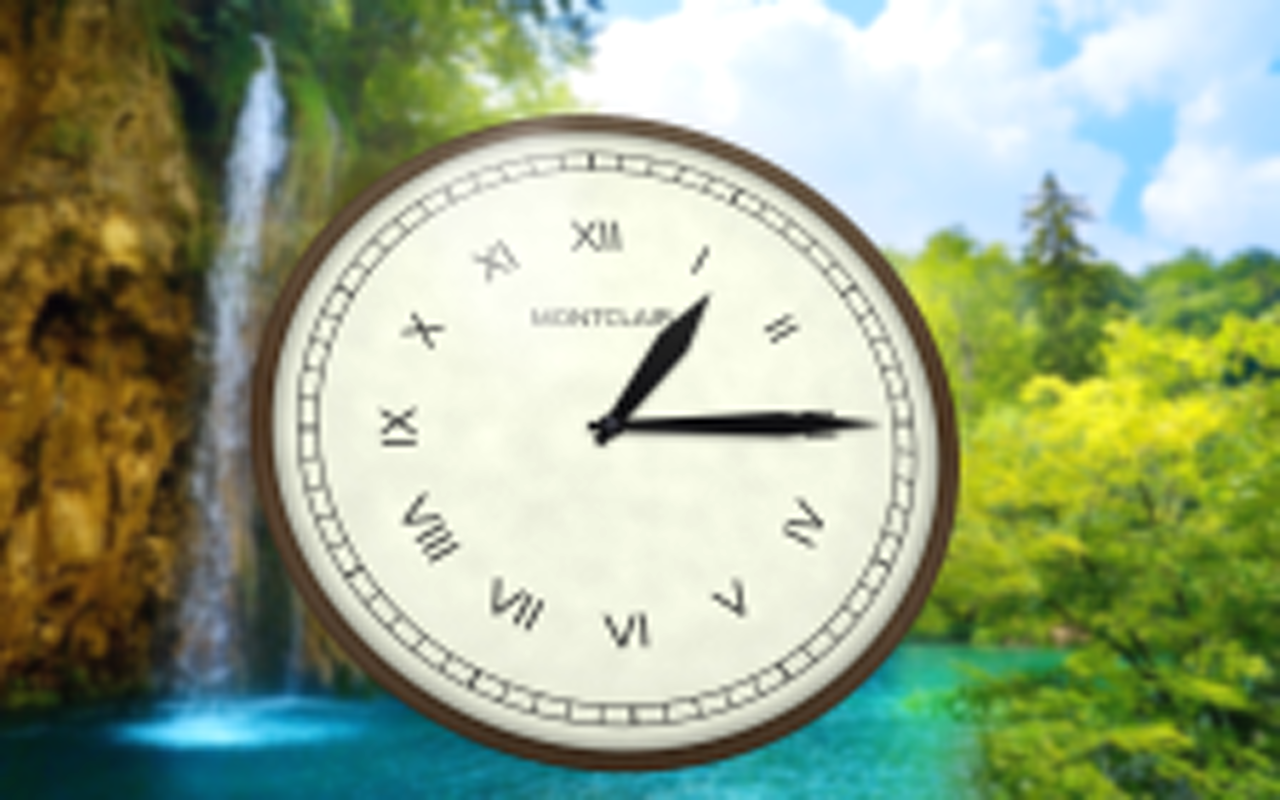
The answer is 1:15
